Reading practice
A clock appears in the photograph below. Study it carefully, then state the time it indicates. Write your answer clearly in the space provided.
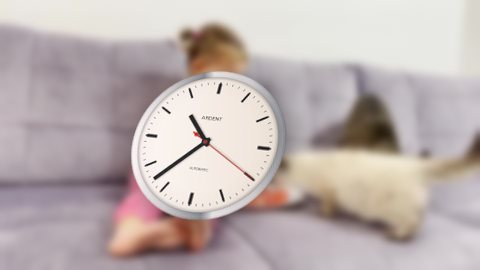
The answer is 10:37:20
